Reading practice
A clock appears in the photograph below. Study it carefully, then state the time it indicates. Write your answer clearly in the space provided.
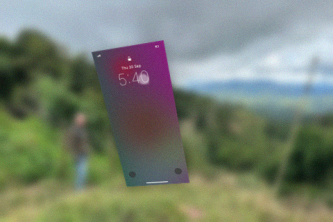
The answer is 5:40
